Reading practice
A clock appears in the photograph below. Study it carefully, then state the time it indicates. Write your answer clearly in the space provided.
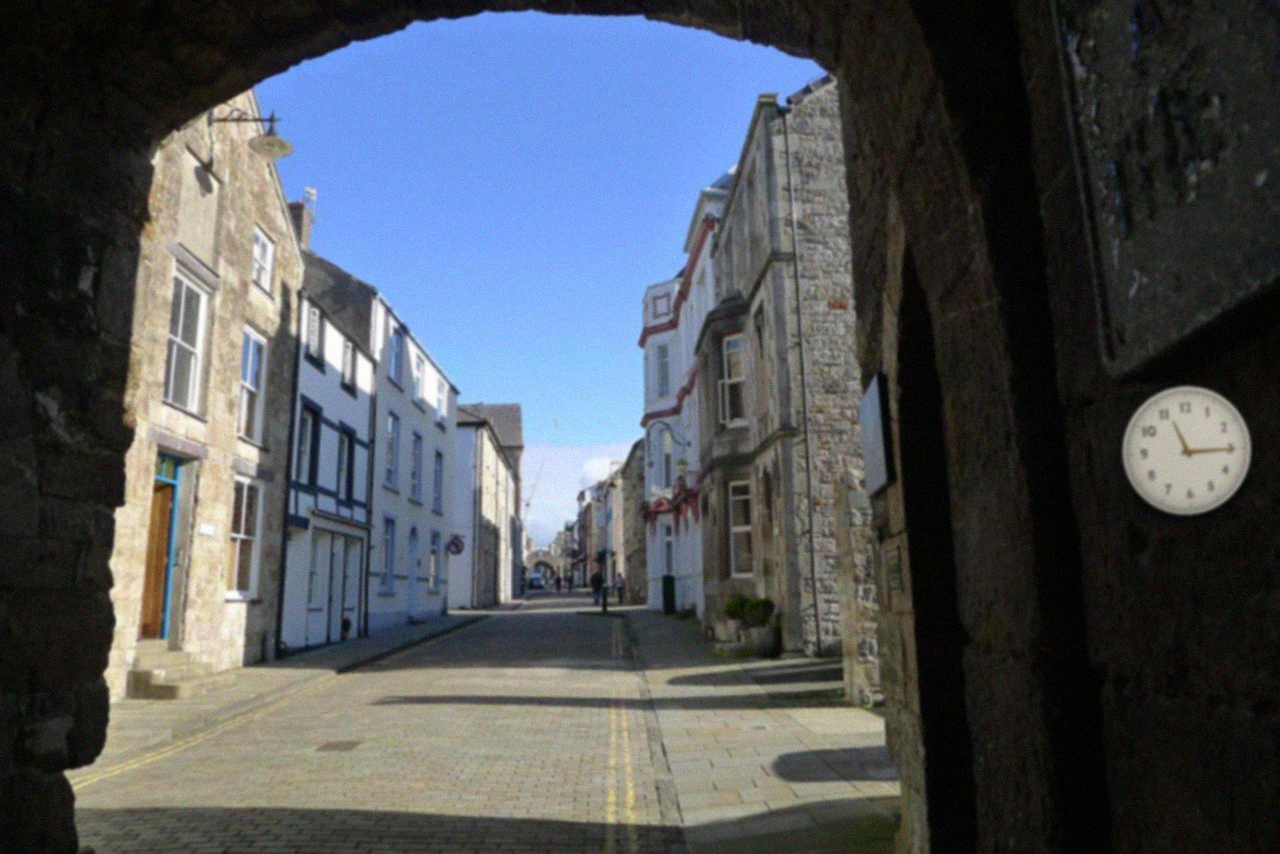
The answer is 11:15
